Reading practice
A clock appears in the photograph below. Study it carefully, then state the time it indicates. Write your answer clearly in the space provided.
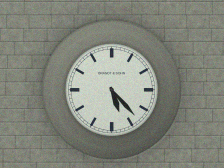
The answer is 5:23
